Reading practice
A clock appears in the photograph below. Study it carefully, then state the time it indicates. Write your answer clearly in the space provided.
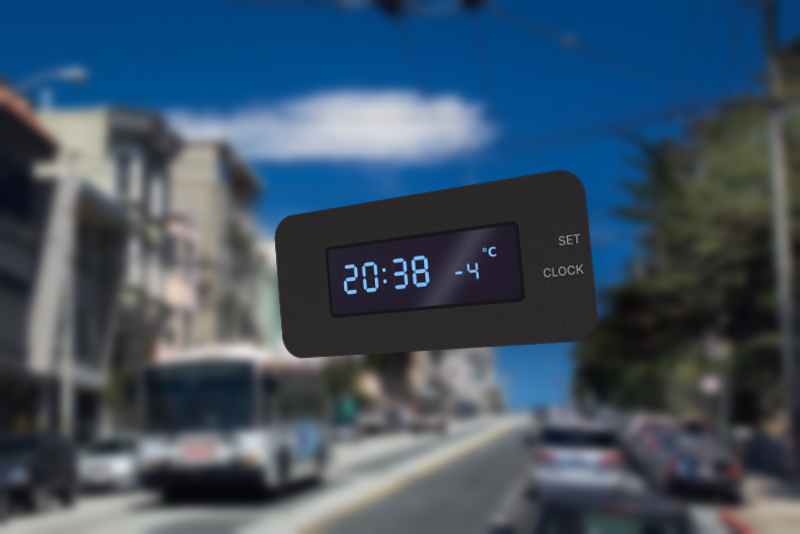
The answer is 20:38
